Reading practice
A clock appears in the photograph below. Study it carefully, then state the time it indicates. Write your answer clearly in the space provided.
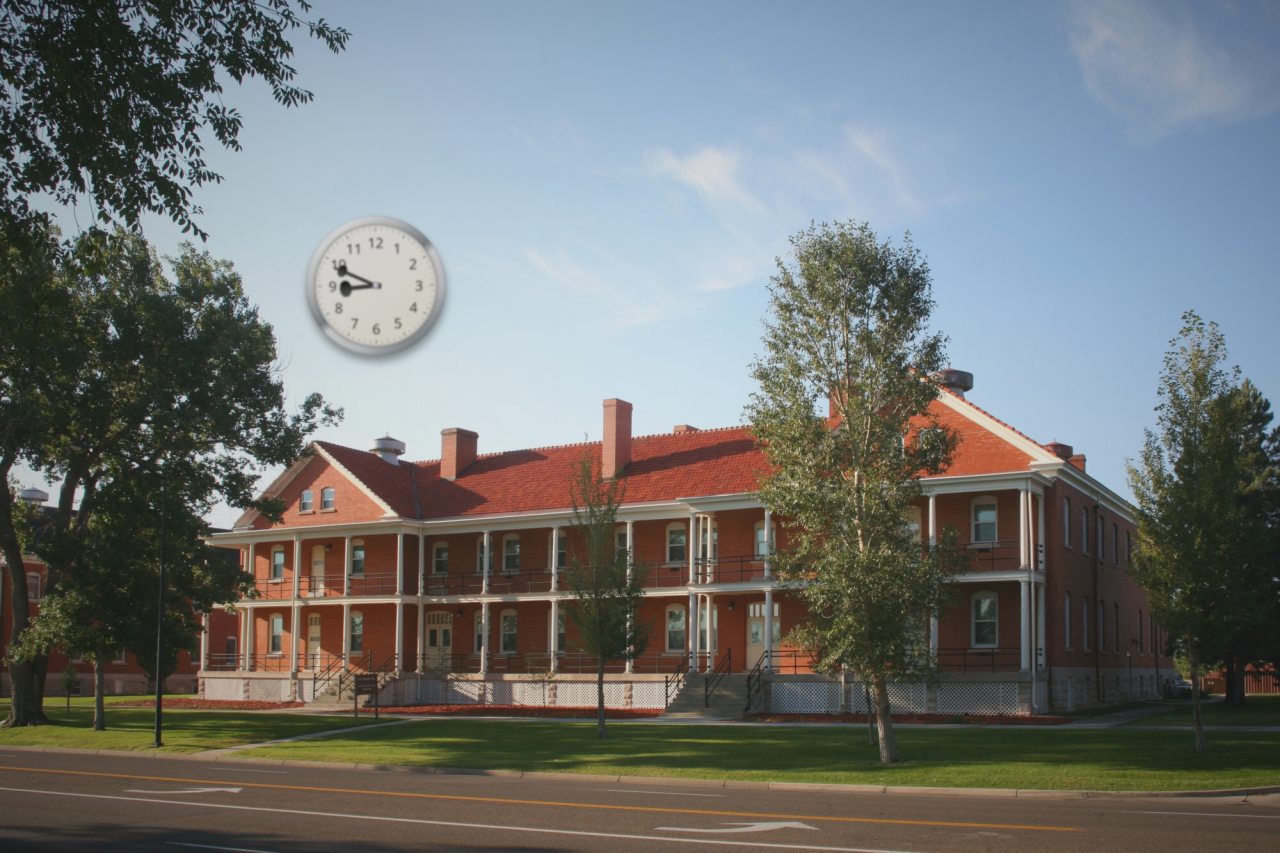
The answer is 8:49
